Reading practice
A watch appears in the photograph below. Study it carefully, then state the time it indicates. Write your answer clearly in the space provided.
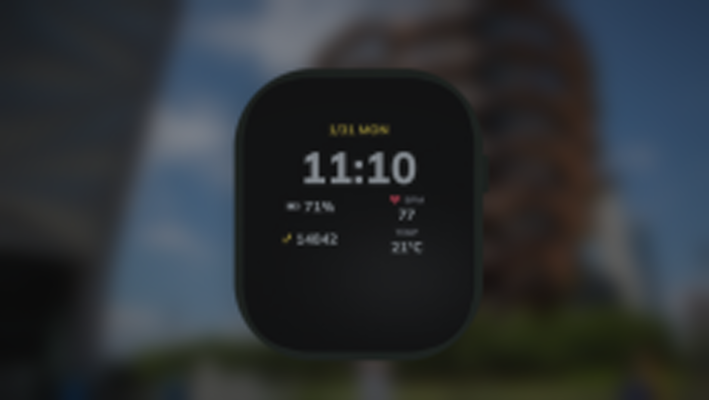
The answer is 11:10
